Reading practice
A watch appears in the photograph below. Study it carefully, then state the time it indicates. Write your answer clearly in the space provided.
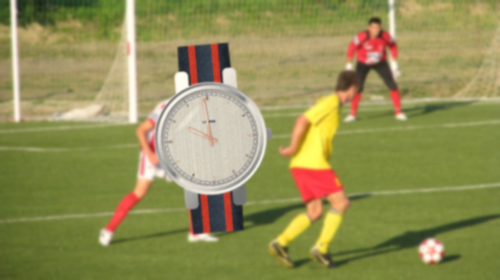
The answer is 9:59
